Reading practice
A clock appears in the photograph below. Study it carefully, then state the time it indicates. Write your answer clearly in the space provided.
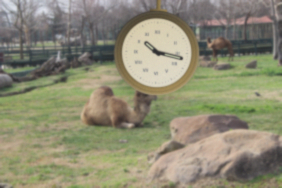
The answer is 10:17
